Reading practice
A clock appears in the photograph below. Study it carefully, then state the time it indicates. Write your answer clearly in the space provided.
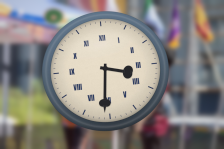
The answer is 3:31
